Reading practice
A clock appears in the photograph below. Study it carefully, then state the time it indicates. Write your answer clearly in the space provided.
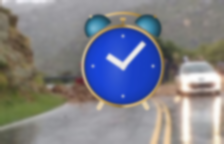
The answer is 10:07
